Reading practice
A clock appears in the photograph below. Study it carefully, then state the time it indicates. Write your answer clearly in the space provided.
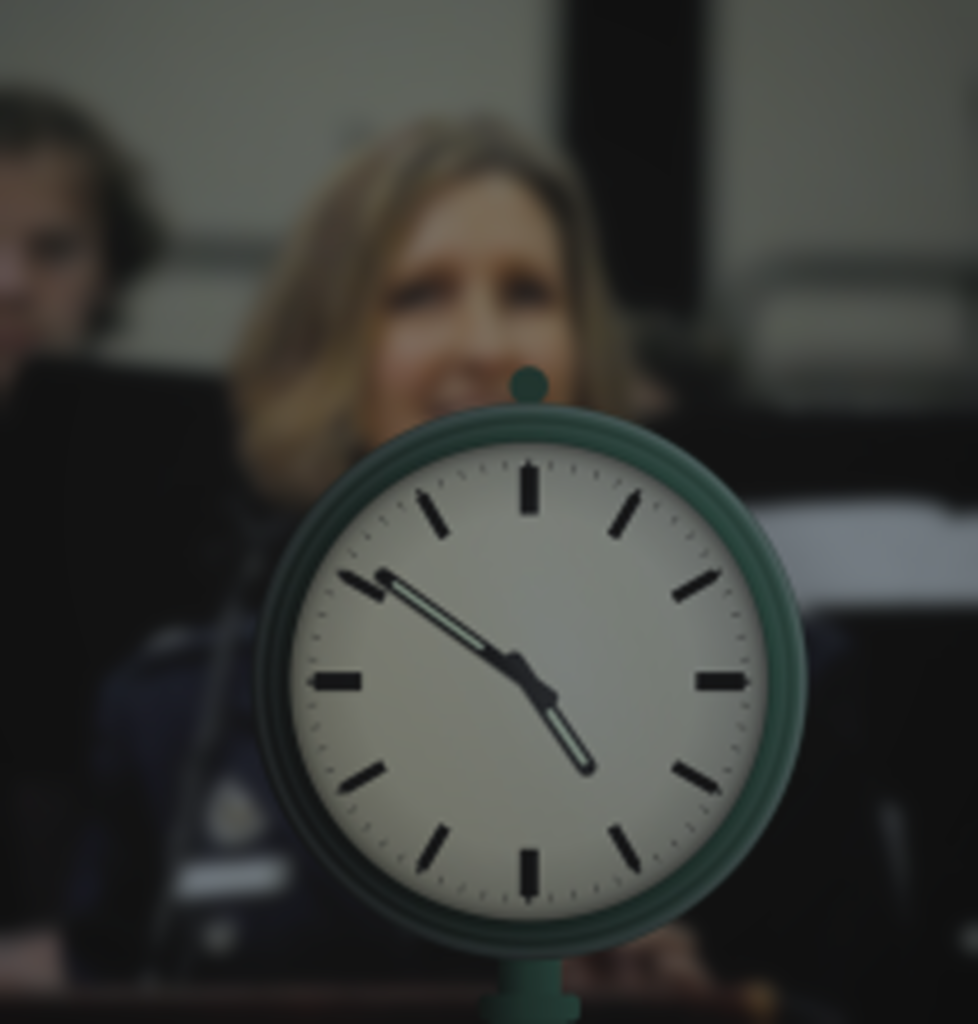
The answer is 4:51
